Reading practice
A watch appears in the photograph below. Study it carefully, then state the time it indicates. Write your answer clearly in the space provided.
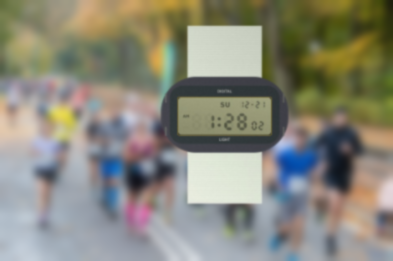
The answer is 1:28
